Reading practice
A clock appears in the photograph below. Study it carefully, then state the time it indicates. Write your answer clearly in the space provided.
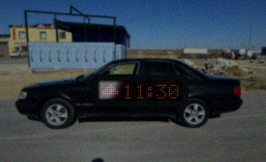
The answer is 11:30
